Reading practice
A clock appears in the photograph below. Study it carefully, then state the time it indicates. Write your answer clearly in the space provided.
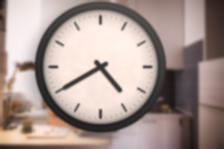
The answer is 4:40
